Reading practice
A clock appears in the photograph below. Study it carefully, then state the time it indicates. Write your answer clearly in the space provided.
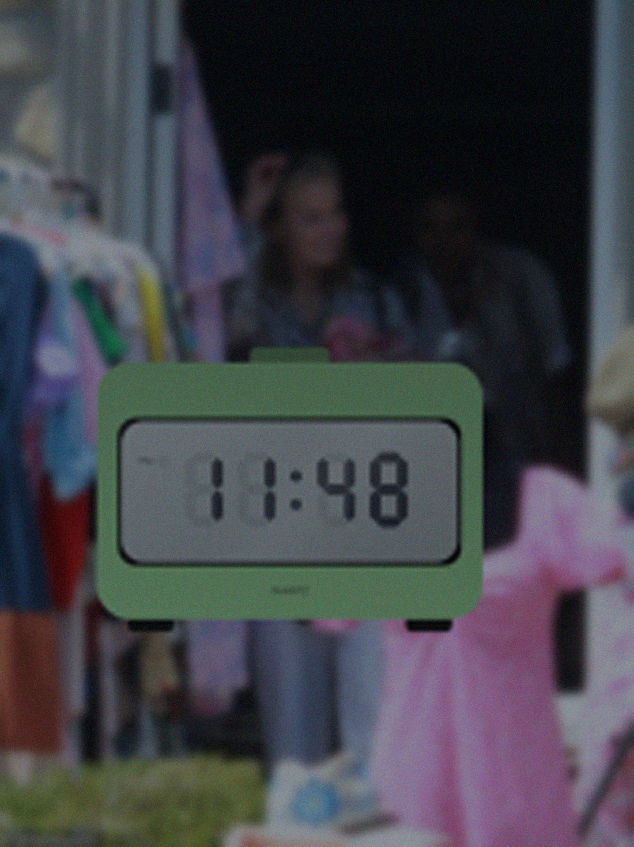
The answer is 11:48
